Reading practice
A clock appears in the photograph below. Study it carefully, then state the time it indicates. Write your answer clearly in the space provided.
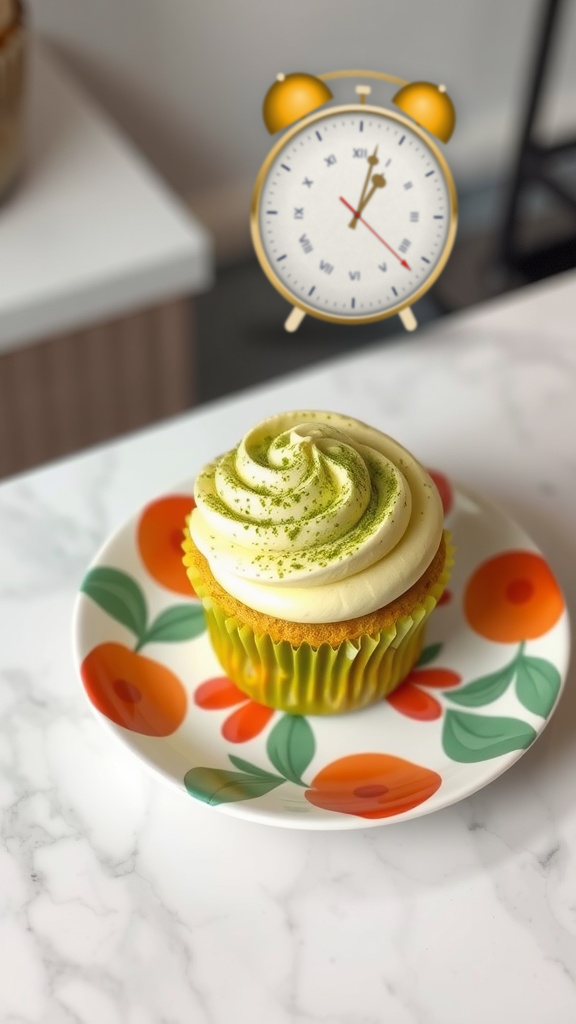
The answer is 1:02:22
